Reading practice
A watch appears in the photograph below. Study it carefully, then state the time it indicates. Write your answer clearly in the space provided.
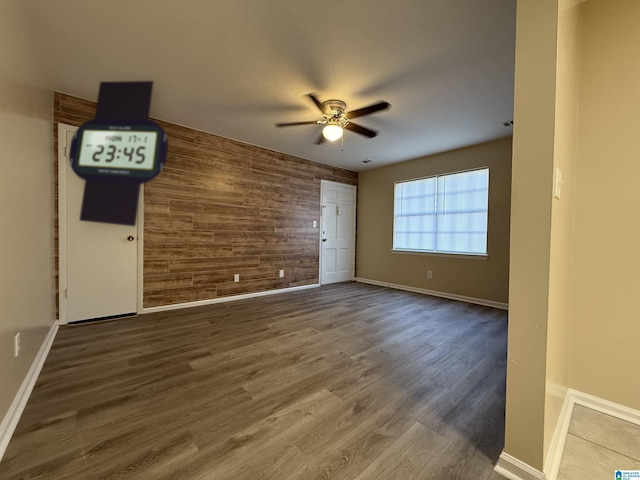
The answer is 23:45
